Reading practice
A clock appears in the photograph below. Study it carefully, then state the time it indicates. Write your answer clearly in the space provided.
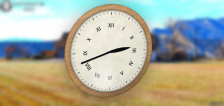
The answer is 2:42
